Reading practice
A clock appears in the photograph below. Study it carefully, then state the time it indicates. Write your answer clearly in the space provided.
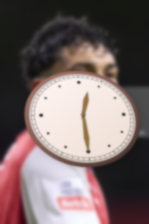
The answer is 12:30
